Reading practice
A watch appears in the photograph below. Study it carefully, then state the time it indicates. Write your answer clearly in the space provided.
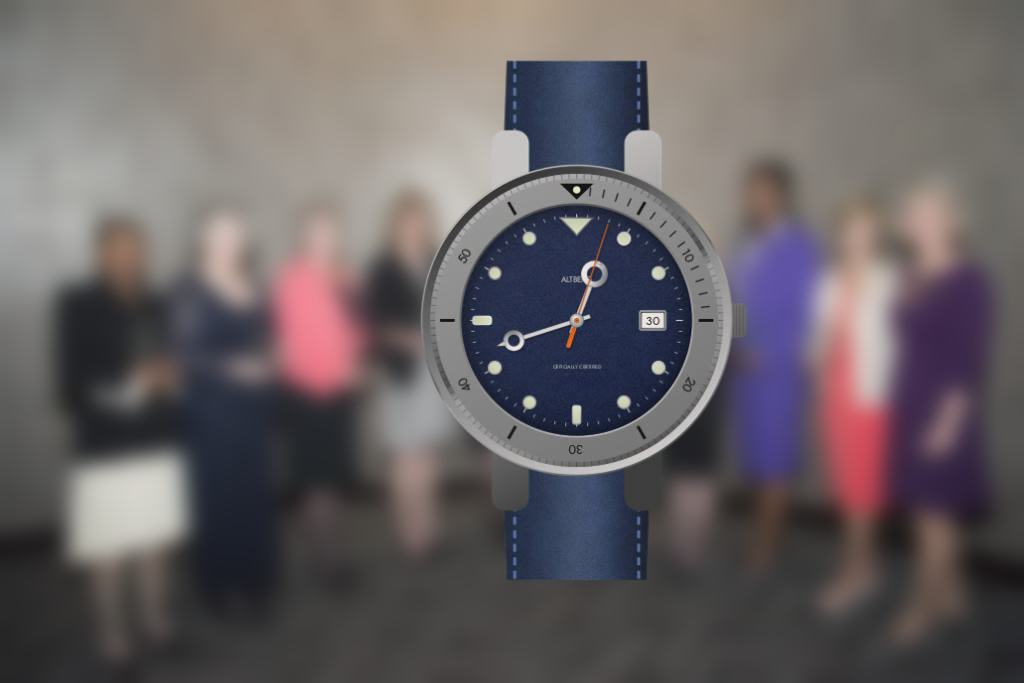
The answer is 12:42:03
